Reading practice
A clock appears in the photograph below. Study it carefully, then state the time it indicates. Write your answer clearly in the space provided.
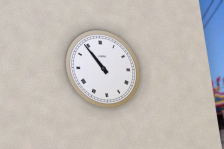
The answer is 10:54
